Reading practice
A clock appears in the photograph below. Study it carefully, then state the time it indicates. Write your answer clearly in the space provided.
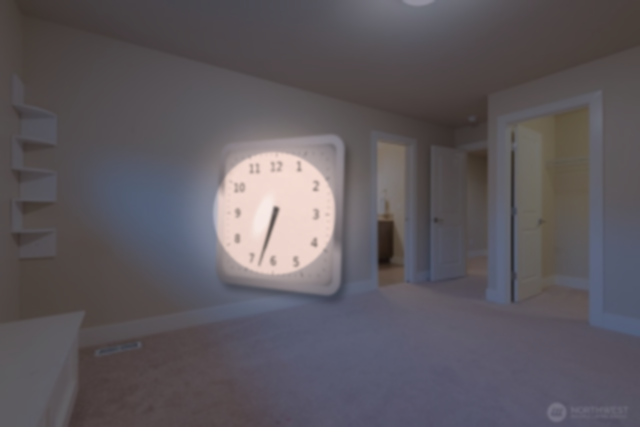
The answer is 6:33
